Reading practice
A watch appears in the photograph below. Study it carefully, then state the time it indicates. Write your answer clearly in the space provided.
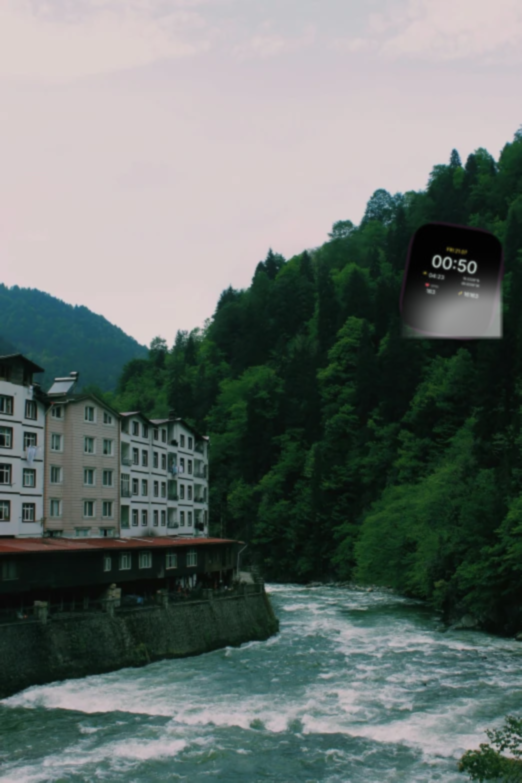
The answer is 0:50
